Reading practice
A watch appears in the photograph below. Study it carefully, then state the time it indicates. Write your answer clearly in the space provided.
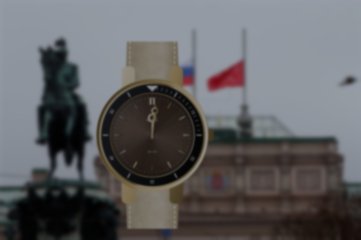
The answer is 12:01
